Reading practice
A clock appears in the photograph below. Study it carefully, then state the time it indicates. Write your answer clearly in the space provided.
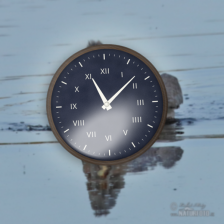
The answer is 11:08
